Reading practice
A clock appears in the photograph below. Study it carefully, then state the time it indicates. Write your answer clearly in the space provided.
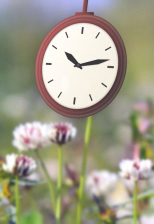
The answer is 10:13
